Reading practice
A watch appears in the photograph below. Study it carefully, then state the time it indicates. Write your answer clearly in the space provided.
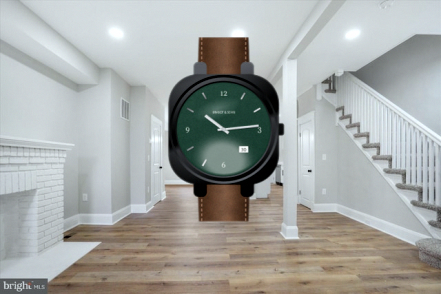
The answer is 10:14
